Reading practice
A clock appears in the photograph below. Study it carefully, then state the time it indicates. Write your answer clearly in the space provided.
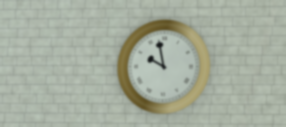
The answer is 9:58
